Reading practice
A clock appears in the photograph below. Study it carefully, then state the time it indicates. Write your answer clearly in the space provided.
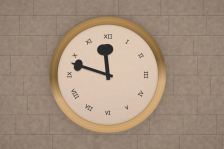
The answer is 11:48
